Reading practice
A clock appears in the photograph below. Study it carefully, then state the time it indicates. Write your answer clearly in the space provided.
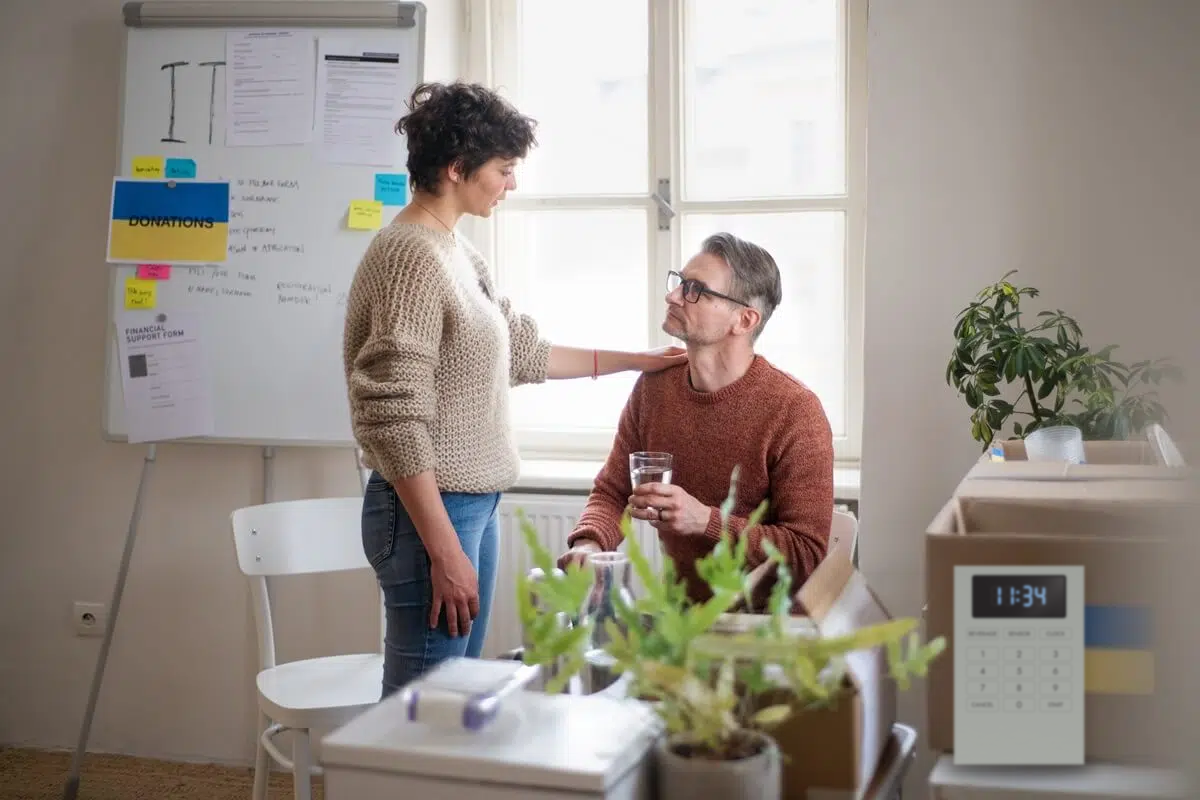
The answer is 11:34
